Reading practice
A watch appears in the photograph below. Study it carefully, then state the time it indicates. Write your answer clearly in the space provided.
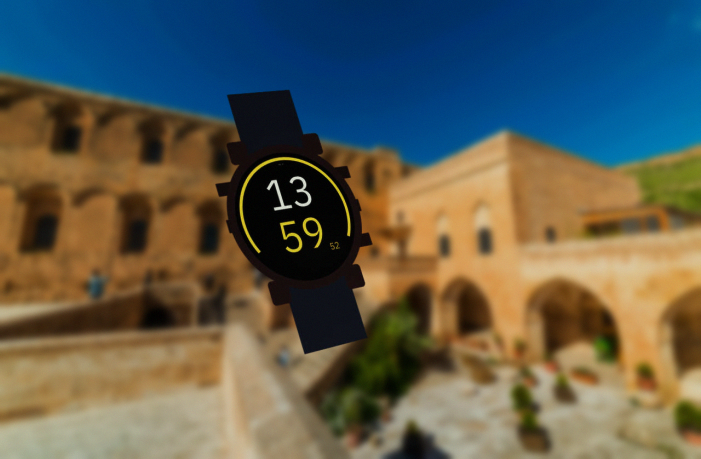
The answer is 13:59:52
